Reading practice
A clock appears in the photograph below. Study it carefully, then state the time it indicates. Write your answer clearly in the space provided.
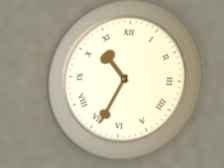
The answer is 10:34
